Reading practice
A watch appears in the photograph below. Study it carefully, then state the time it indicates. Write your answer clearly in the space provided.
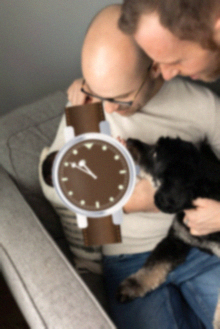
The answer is 10:51
